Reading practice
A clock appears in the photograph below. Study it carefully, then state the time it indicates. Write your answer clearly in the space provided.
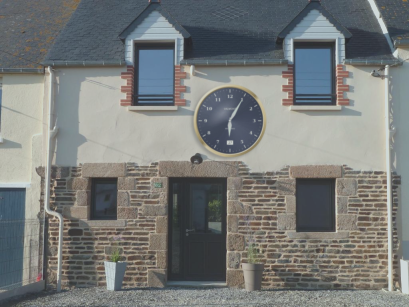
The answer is 6:05
